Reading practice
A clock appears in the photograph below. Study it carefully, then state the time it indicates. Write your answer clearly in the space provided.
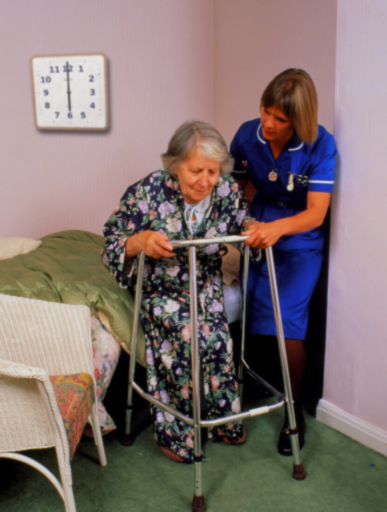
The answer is 6:00
